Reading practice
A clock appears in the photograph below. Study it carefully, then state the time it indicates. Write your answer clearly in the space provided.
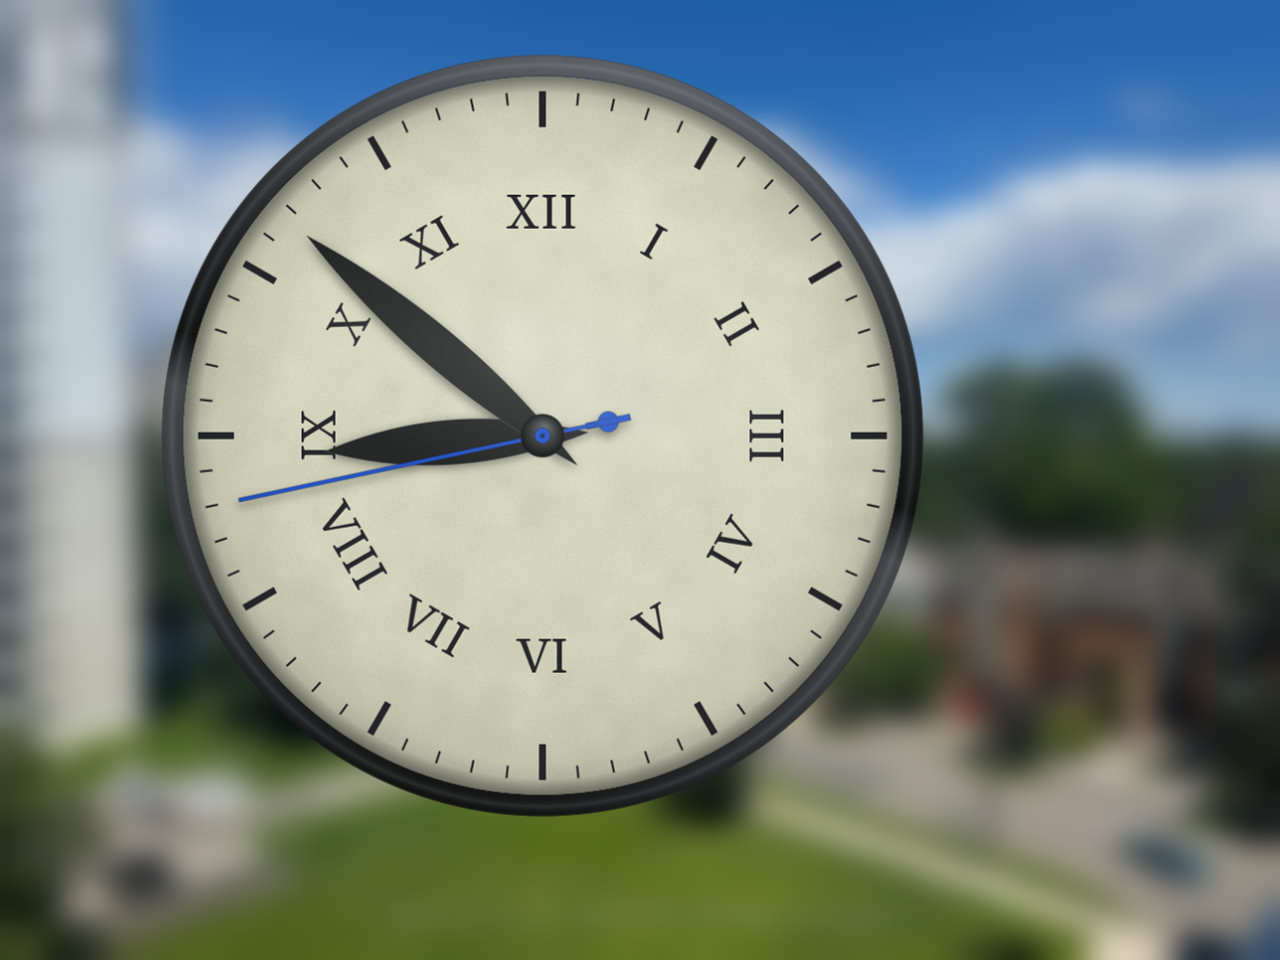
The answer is 8:51:43
